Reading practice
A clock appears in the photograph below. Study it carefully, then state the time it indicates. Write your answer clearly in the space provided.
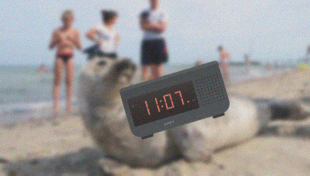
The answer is 11:07
